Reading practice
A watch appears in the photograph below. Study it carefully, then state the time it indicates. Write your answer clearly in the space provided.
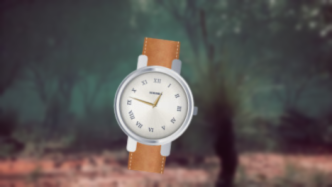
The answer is 12:47
